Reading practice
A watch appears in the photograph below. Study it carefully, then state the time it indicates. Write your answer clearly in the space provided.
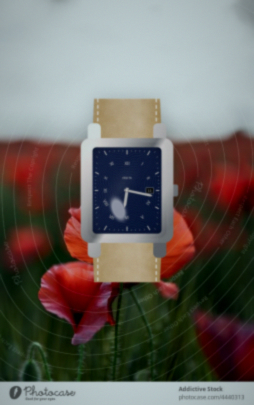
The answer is 6:17
